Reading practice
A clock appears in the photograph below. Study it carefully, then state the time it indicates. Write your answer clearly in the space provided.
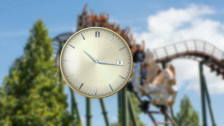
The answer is 10:16
